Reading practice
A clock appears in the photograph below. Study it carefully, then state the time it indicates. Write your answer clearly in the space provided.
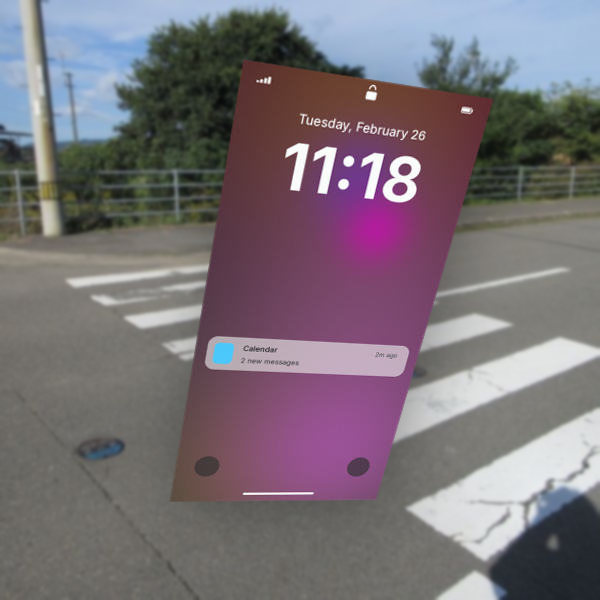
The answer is 11:18
